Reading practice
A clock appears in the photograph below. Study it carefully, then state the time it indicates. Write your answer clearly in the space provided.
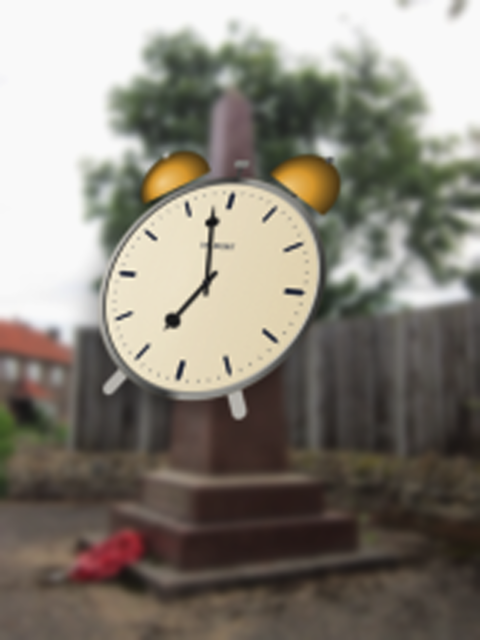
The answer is 6:58
